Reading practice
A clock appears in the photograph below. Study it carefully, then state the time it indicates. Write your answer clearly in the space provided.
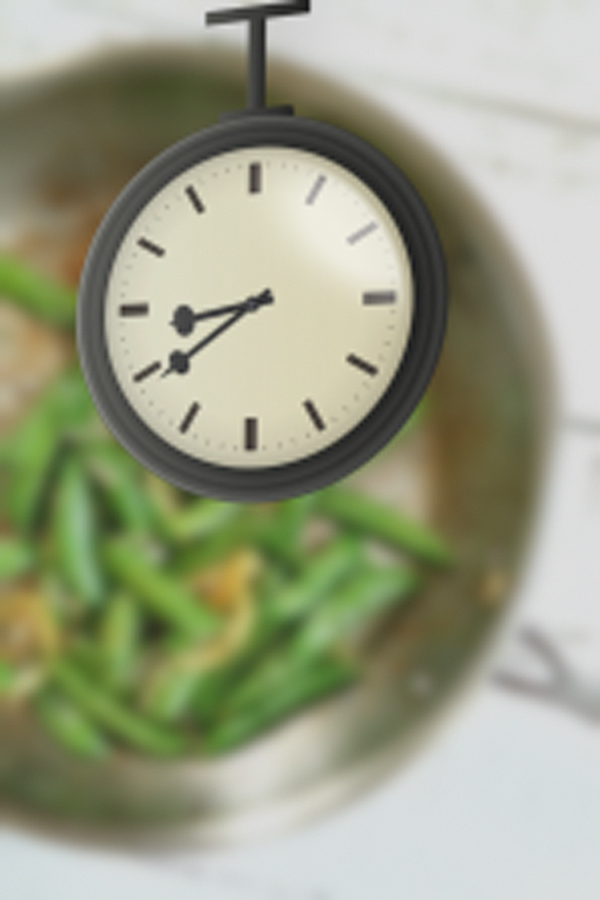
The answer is 8:39
